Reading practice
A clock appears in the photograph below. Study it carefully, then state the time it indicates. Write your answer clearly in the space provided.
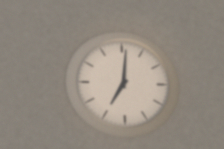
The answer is 7:01
